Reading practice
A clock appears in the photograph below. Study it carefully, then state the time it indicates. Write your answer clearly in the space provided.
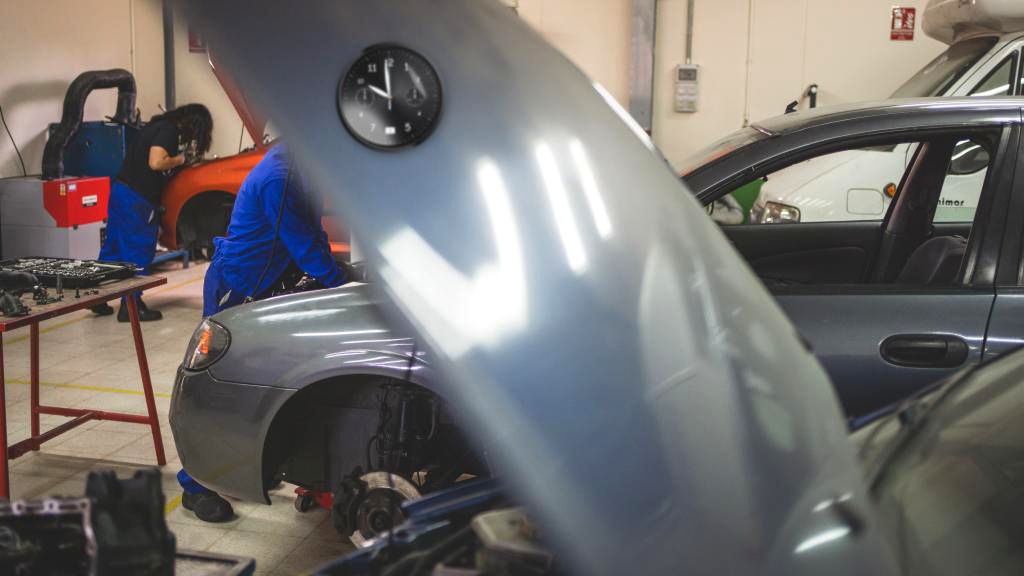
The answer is 9:59
